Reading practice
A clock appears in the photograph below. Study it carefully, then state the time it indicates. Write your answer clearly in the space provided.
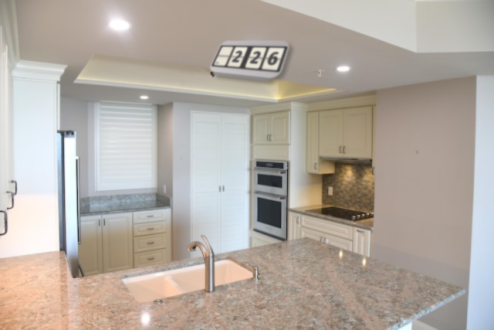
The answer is 2:26
